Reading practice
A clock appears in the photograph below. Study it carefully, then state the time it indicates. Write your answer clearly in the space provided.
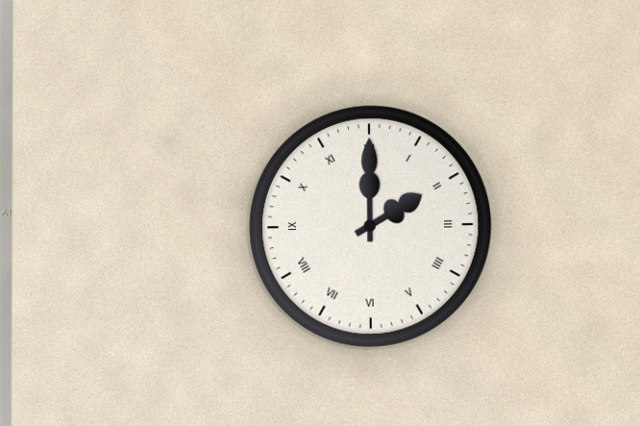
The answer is 2:00
